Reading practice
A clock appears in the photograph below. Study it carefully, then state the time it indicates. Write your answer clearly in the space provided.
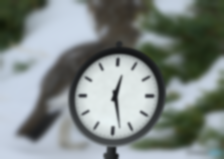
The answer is 12:28
